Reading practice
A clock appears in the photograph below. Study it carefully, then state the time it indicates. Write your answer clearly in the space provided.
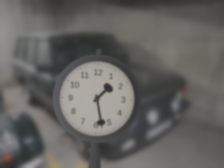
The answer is 1:28
